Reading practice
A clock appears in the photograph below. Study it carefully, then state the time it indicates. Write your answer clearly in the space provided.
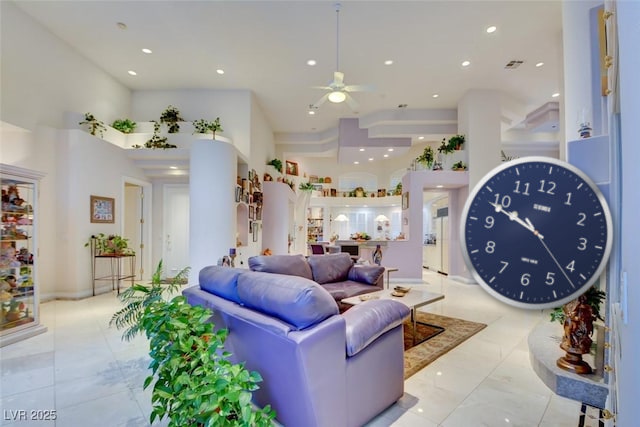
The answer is 9:48:22
